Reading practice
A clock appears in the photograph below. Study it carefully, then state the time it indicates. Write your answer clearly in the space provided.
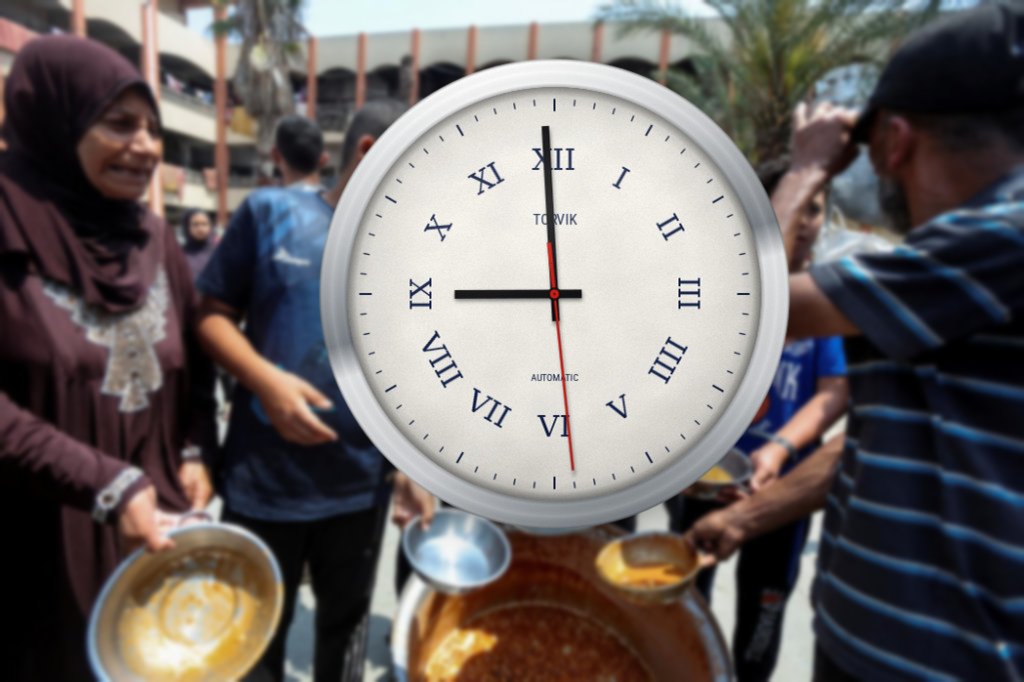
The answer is 8:59:29
